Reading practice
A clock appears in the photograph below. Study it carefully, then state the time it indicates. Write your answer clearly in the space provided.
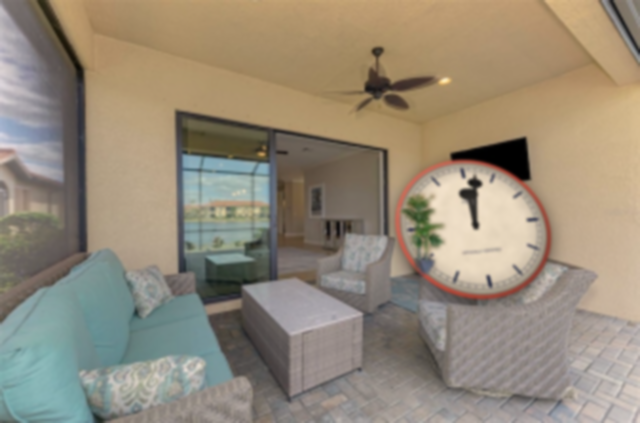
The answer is 12:02
